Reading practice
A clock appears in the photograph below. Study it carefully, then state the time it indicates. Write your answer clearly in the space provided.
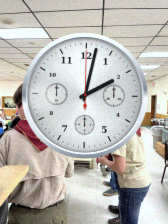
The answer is 2:02
